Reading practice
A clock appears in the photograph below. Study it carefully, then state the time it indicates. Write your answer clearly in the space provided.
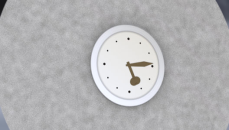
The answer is 5:14
